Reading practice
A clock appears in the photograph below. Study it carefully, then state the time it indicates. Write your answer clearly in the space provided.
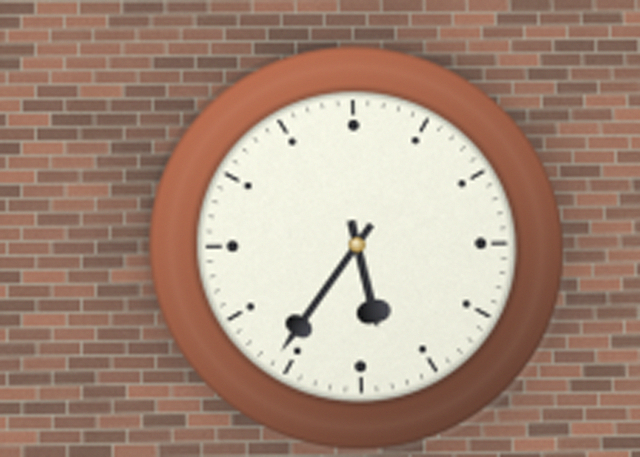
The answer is 5:36
